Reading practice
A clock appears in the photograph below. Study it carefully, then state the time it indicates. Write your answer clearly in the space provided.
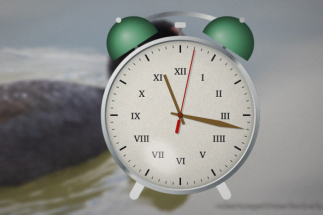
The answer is 11:17:02
